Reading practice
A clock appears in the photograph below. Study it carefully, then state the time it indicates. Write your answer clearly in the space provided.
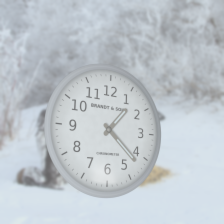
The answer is 1:22
